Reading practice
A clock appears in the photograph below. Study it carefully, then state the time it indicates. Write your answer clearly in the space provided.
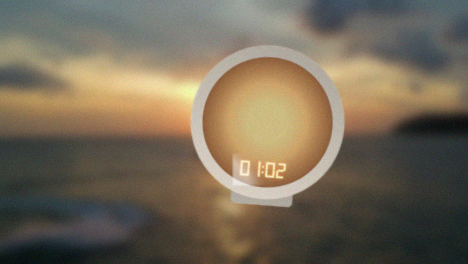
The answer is 1:02
